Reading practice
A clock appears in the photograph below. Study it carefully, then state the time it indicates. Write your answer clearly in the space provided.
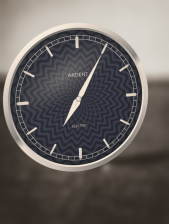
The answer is 7:05
